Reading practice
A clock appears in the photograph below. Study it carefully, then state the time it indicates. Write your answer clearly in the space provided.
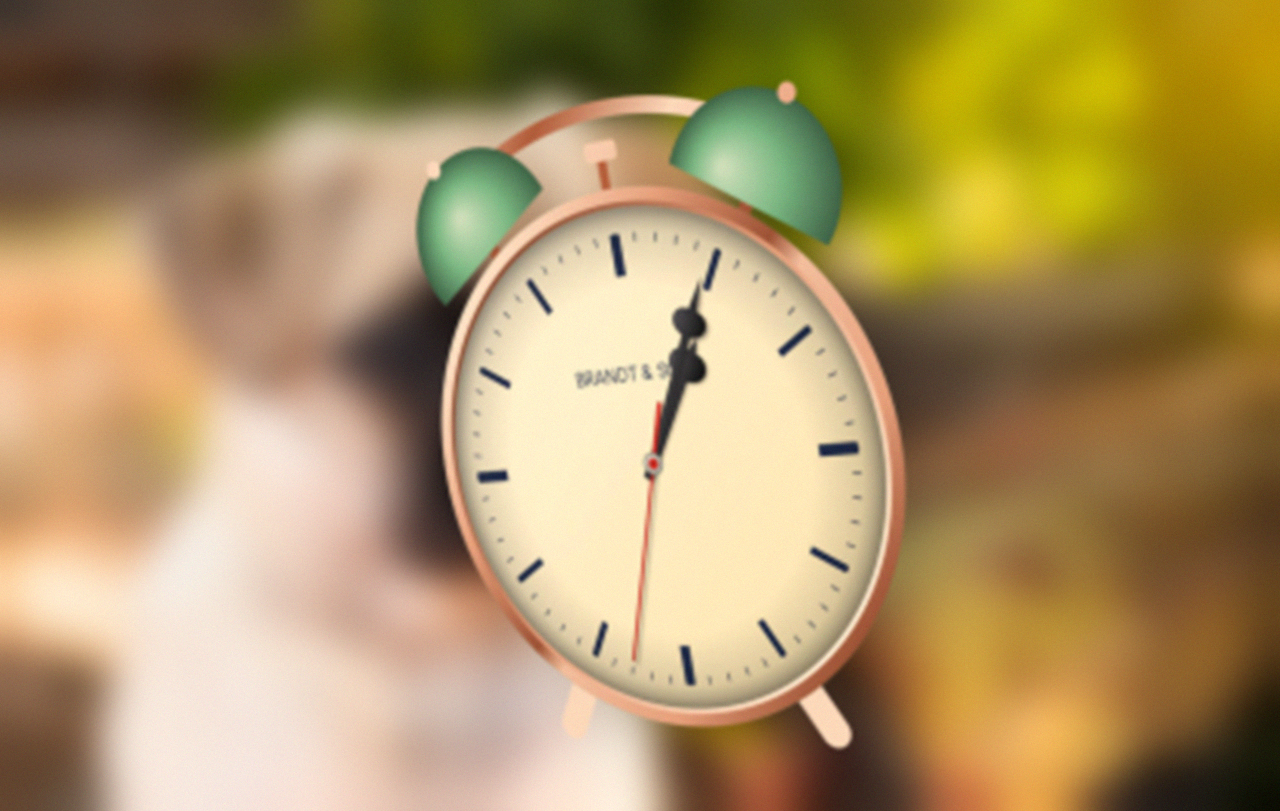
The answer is 1:04:33
